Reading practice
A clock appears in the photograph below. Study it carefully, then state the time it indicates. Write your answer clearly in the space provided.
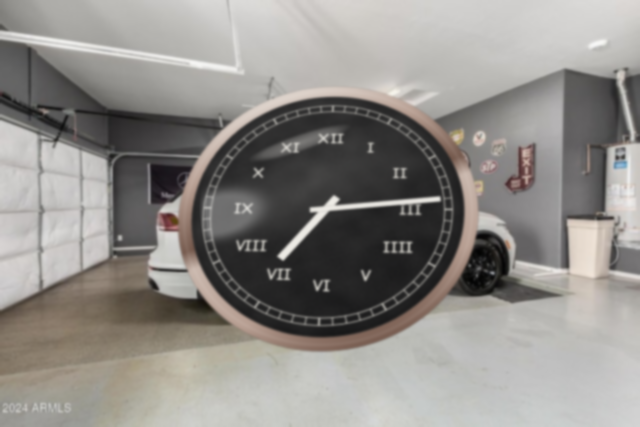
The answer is 7:14
